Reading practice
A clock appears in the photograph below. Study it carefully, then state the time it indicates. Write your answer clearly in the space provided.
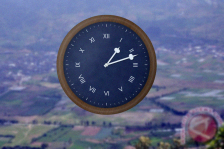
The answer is 1:12
